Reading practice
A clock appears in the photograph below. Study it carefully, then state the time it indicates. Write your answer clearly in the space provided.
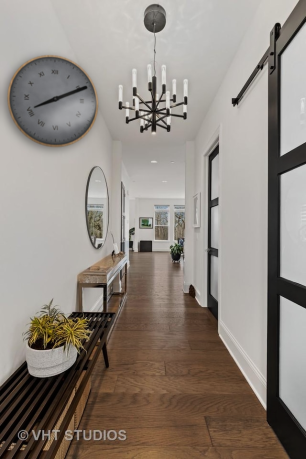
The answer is 8:11
